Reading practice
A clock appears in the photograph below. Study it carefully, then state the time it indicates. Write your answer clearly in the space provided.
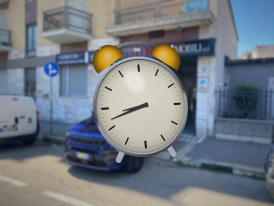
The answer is 8:42
